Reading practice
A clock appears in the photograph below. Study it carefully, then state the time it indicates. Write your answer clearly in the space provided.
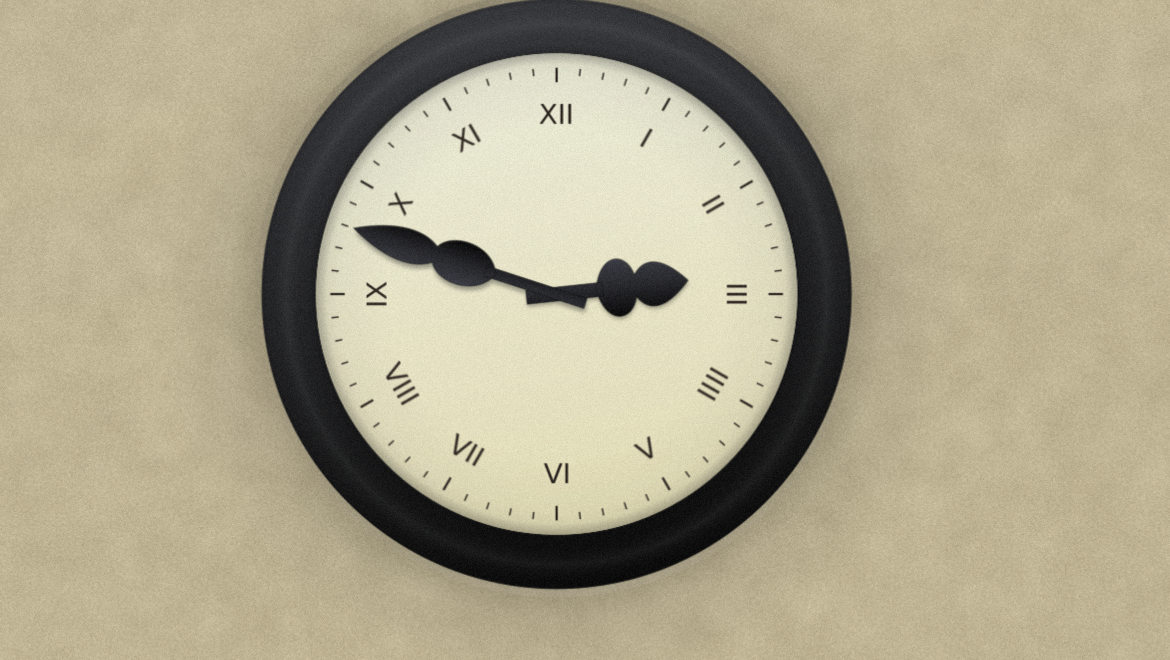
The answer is 2:48
